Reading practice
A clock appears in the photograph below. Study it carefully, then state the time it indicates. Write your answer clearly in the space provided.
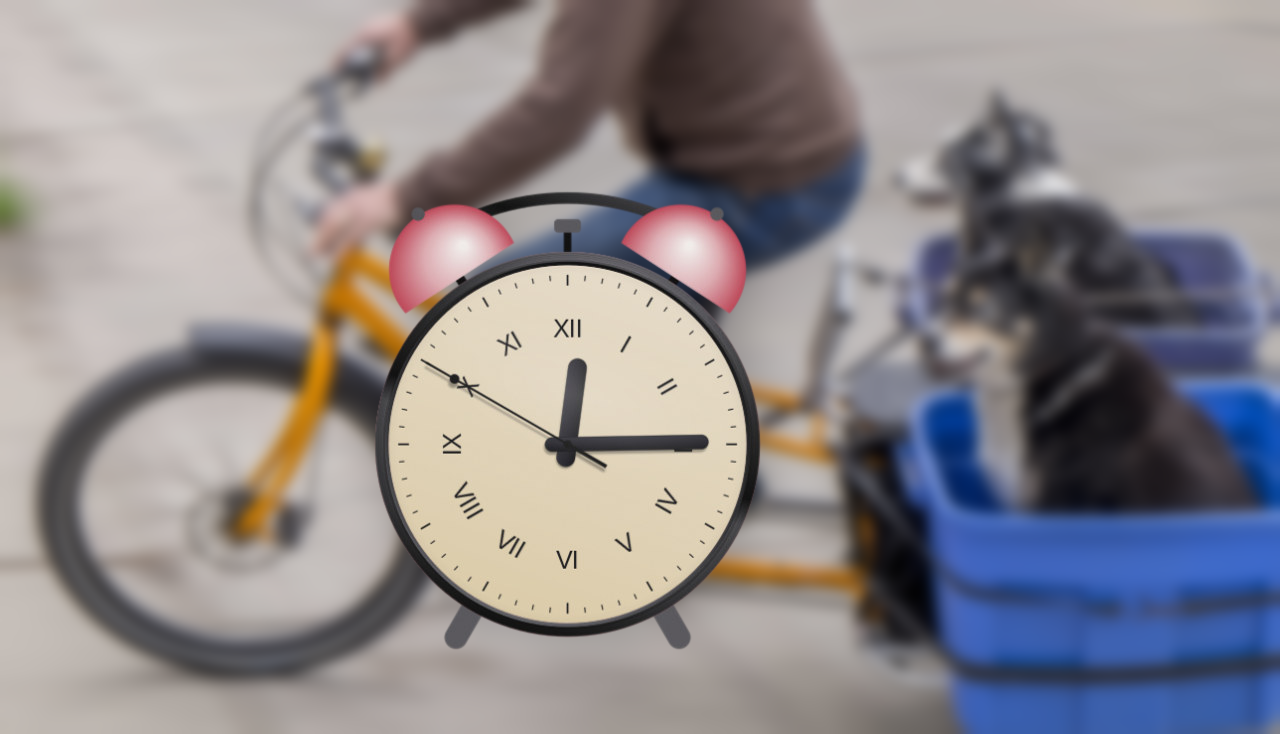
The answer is 12:14:50
